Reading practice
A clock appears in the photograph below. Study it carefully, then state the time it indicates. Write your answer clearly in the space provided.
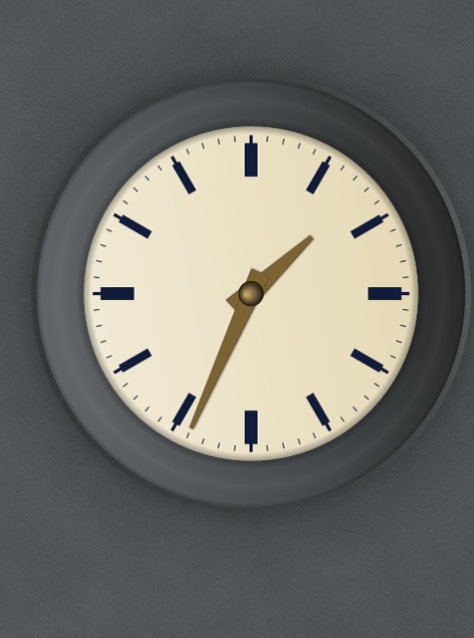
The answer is 1:34
